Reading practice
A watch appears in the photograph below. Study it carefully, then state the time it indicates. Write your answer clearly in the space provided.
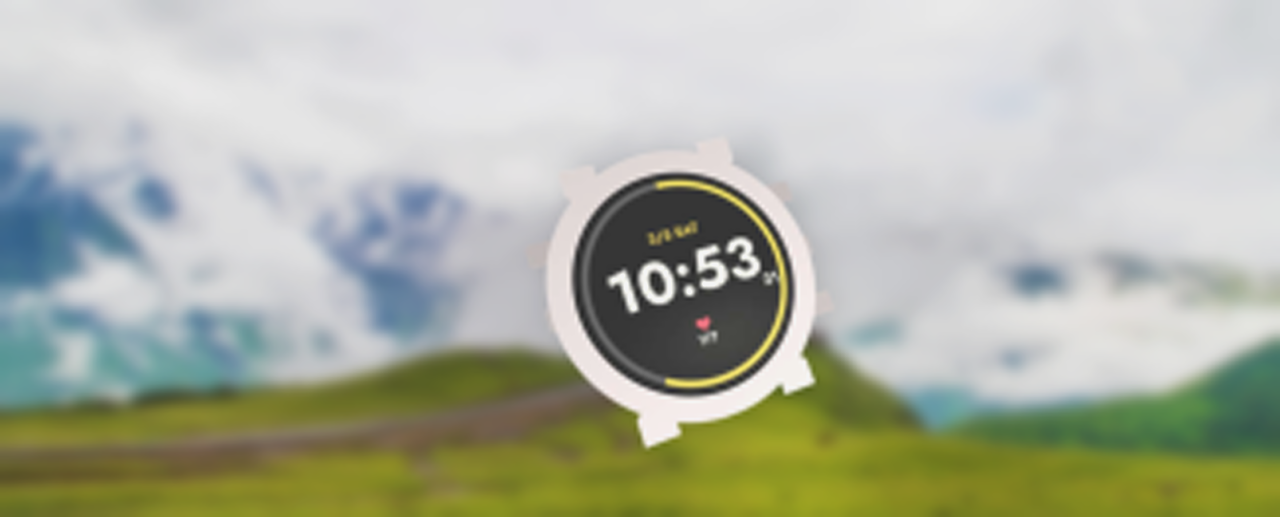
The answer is 10:53
